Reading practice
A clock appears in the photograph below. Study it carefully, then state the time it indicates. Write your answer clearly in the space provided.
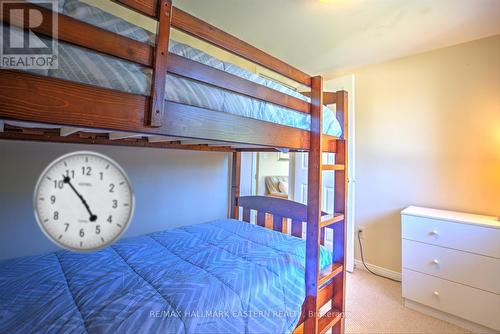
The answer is 4:53
